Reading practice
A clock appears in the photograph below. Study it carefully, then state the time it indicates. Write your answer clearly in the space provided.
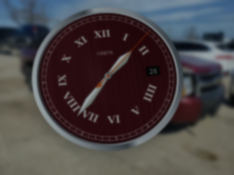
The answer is 1:37:08
